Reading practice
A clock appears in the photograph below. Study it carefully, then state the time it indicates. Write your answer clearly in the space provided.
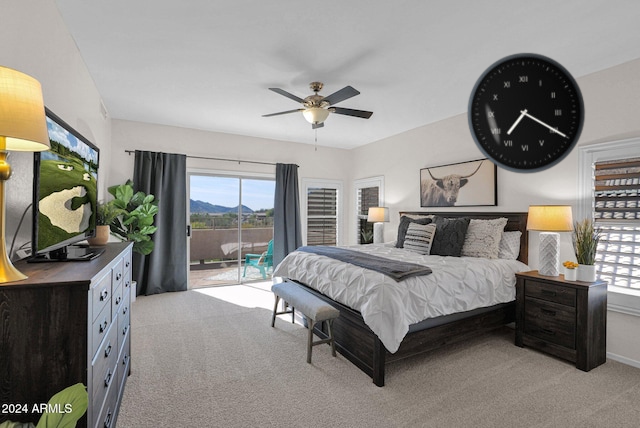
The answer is 7:20
